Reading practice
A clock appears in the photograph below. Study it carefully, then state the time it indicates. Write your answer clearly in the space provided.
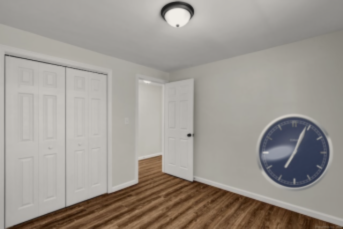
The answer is 7:04
